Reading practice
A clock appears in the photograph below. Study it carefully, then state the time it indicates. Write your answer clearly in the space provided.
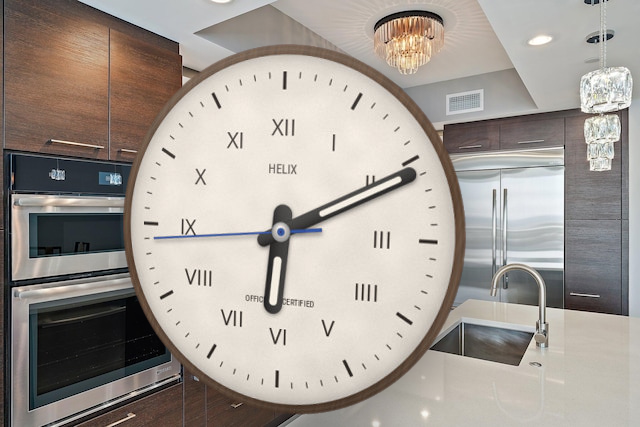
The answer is 6:10:44
